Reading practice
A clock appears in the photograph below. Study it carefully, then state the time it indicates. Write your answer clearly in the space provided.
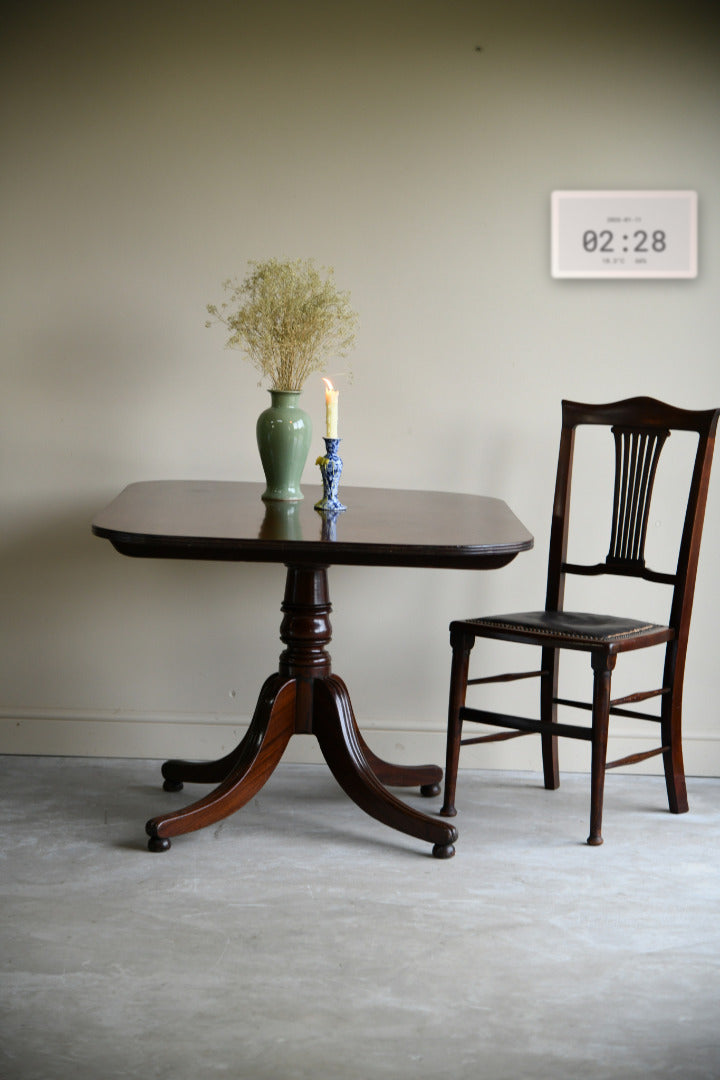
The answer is 2:28
